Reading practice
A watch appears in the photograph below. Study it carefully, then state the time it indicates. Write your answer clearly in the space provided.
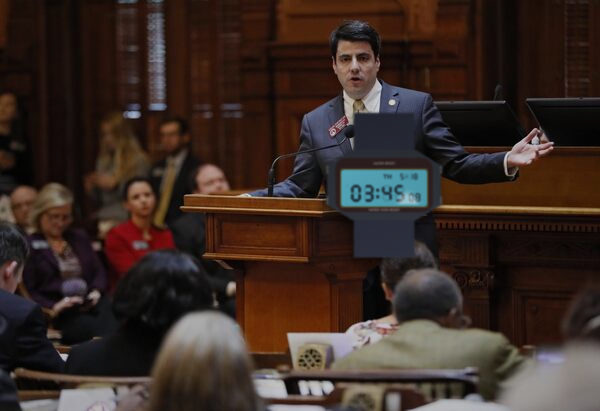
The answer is 3:45
